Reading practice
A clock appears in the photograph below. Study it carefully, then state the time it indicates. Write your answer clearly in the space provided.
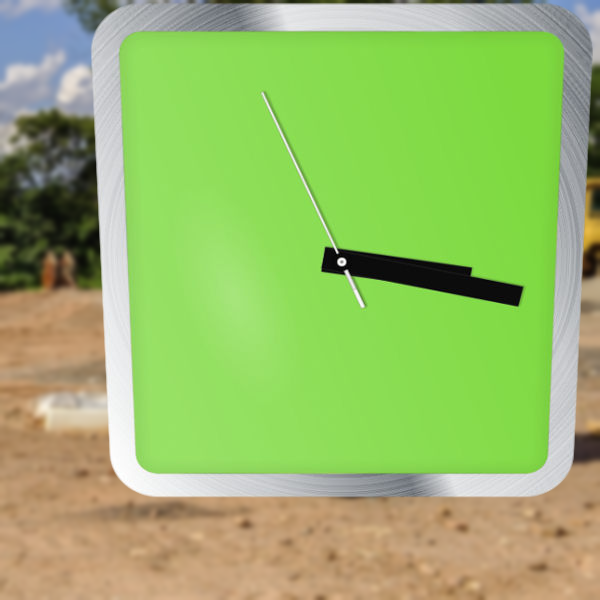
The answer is 3:16:56
